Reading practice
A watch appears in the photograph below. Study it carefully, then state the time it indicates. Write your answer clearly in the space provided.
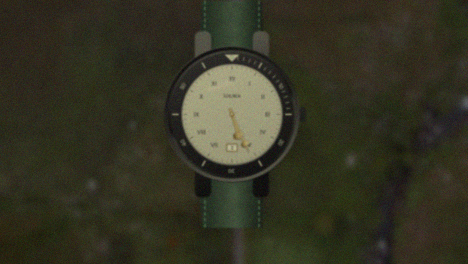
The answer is 5:26
